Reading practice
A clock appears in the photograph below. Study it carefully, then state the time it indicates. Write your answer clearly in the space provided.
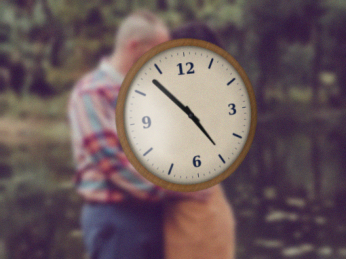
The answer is 4:53
